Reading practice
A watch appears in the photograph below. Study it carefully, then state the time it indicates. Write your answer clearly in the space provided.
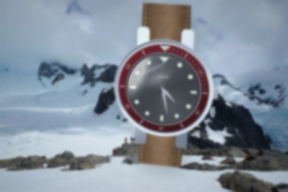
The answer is 4:28
